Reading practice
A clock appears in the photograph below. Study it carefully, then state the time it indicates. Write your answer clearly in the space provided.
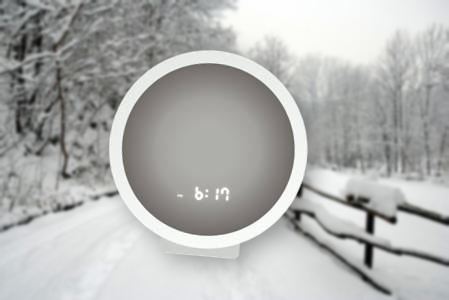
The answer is 6:17
